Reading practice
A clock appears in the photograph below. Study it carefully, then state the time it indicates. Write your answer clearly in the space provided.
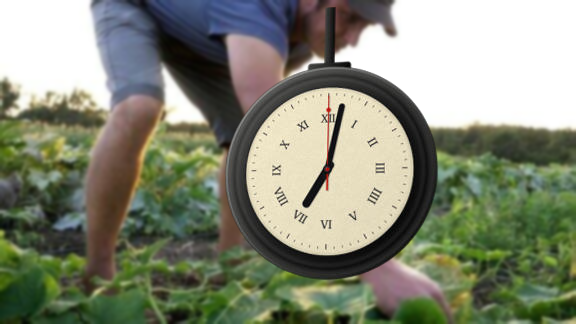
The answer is 7:02:00
